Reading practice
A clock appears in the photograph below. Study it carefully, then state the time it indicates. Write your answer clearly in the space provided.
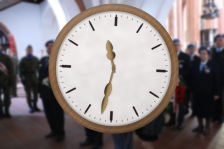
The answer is 11:32
